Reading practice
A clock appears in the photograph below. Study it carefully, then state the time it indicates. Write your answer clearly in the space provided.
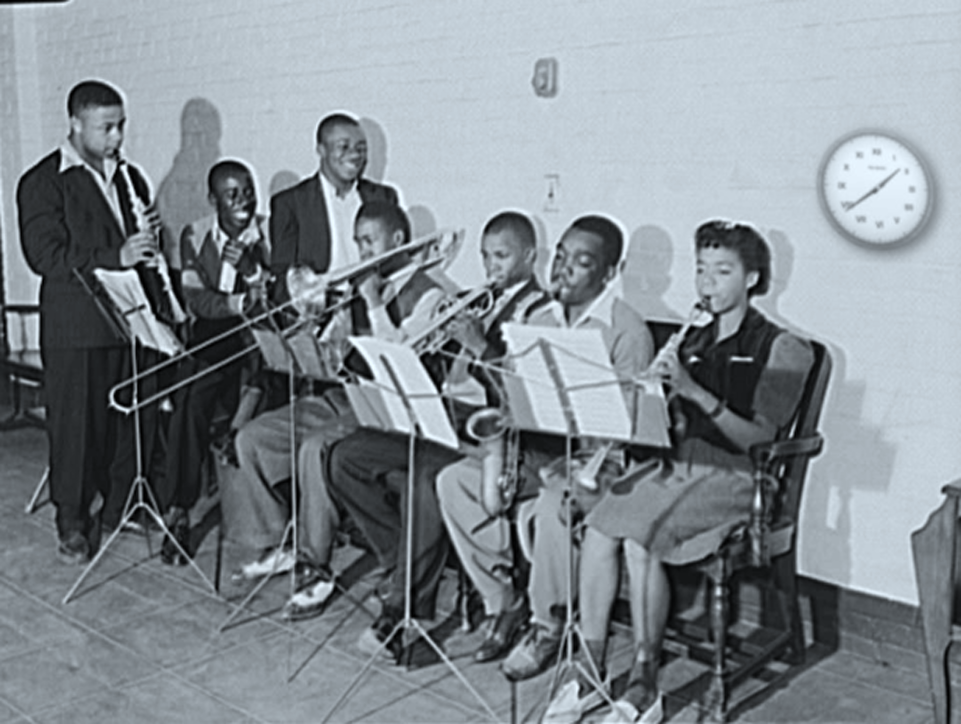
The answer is 1:39
